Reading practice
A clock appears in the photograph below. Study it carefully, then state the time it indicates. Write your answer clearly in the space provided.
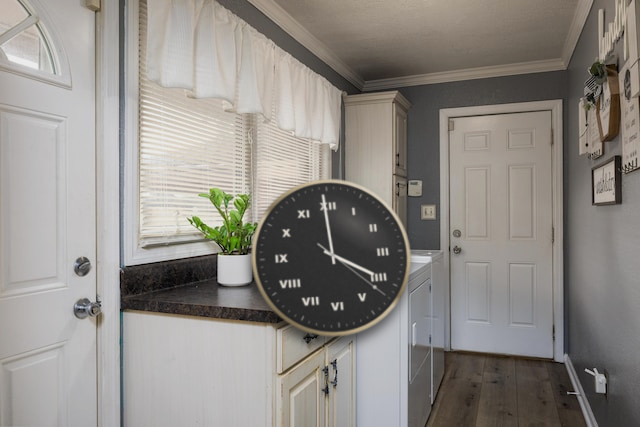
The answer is 3:59:22
